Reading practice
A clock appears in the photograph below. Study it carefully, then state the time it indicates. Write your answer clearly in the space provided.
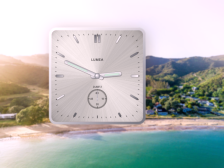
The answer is 2:49
